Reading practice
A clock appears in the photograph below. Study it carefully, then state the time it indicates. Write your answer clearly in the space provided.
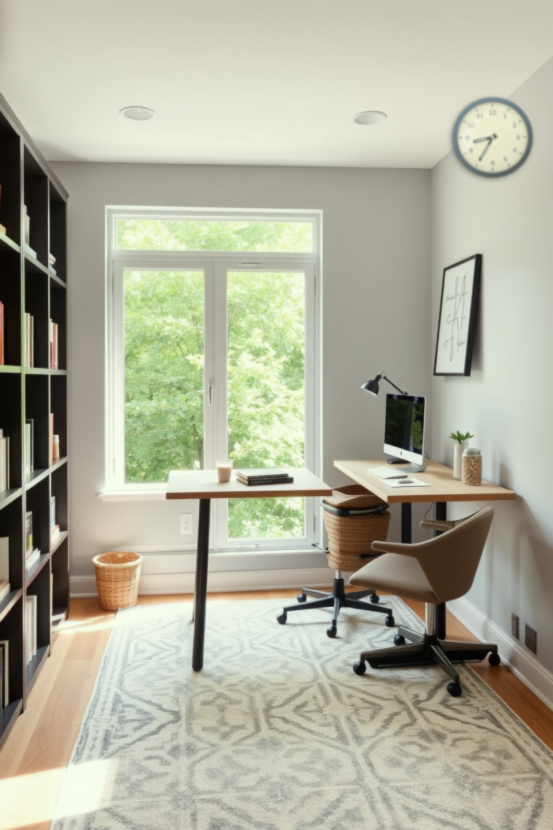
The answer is 8:35
